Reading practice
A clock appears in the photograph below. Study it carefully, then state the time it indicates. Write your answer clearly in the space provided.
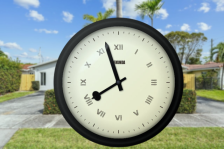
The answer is 7:57
